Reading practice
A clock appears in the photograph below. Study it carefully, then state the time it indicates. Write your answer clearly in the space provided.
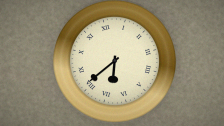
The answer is 6:41
